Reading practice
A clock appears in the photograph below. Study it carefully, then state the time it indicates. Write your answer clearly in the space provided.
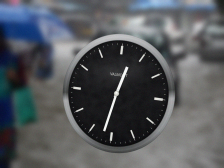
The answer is 12:32
